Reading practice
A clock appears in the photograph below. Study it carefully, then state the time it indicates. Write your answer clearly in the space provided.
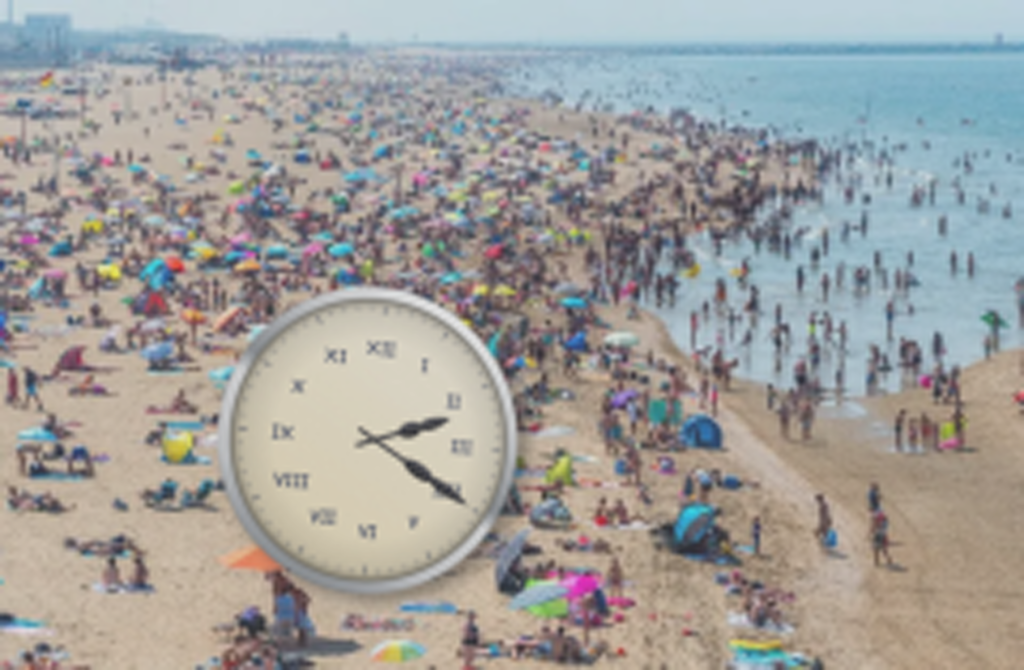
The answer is 2:20
